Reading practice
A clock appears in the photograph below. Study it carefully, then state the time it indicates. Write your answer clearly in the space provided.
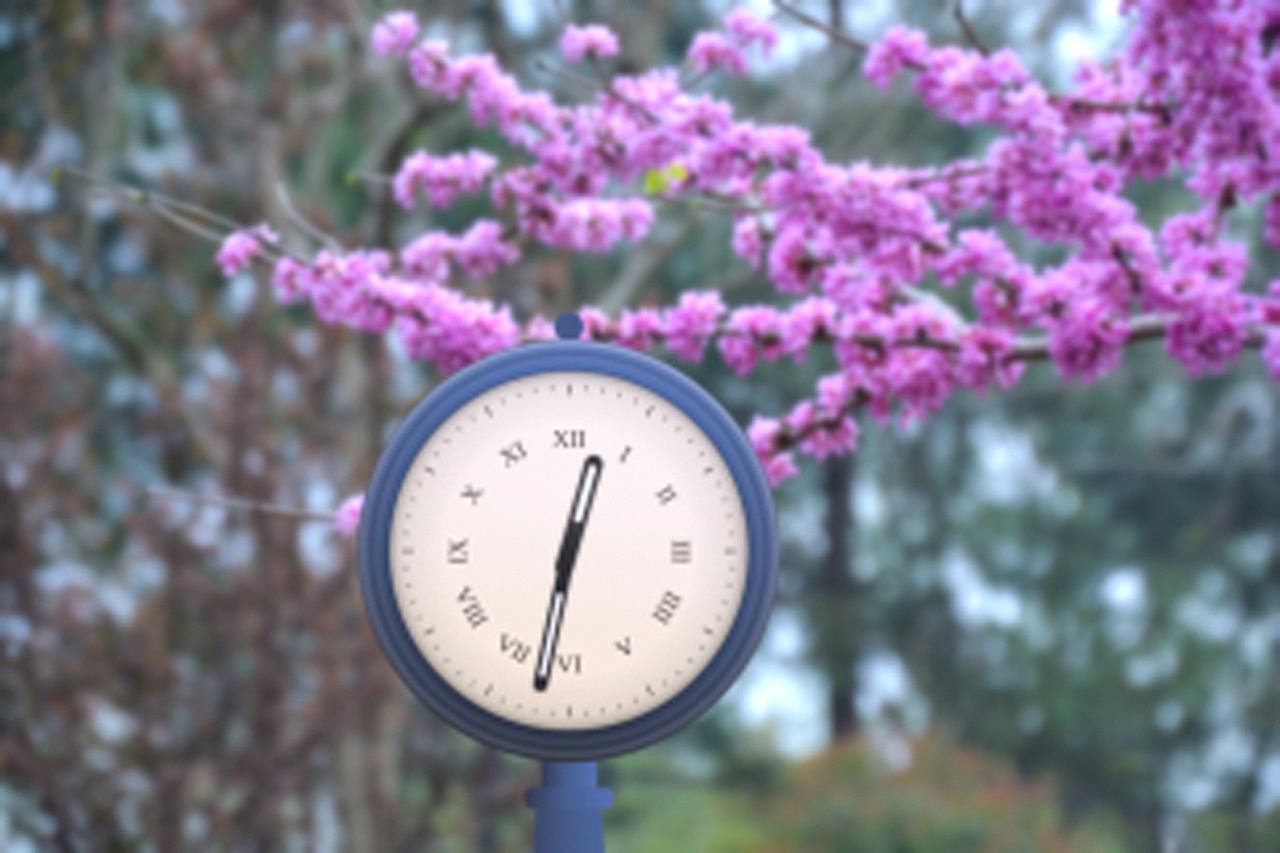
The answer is 12:32
